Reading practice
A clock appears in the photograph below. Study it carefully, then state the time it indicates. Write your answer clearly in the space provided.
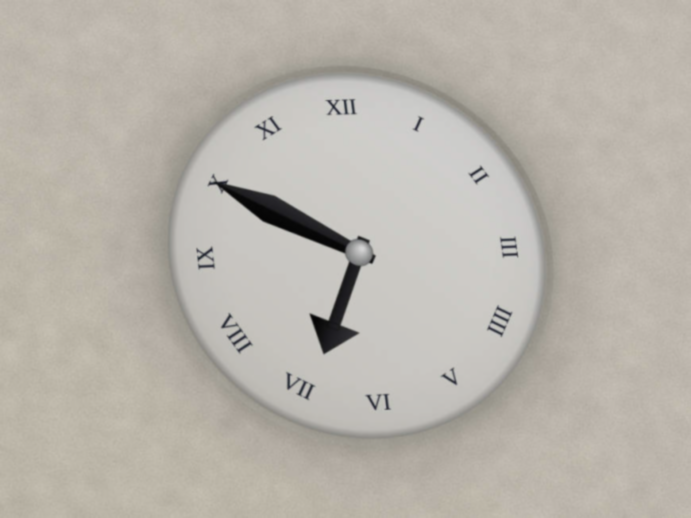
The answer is 6:50
